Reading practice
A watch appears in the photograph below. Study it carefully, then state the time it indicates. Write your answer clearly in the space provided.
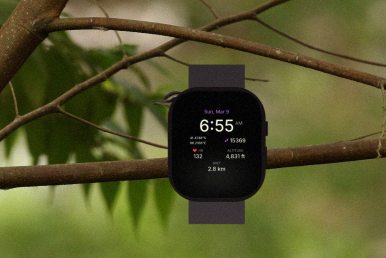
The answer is 6:55
